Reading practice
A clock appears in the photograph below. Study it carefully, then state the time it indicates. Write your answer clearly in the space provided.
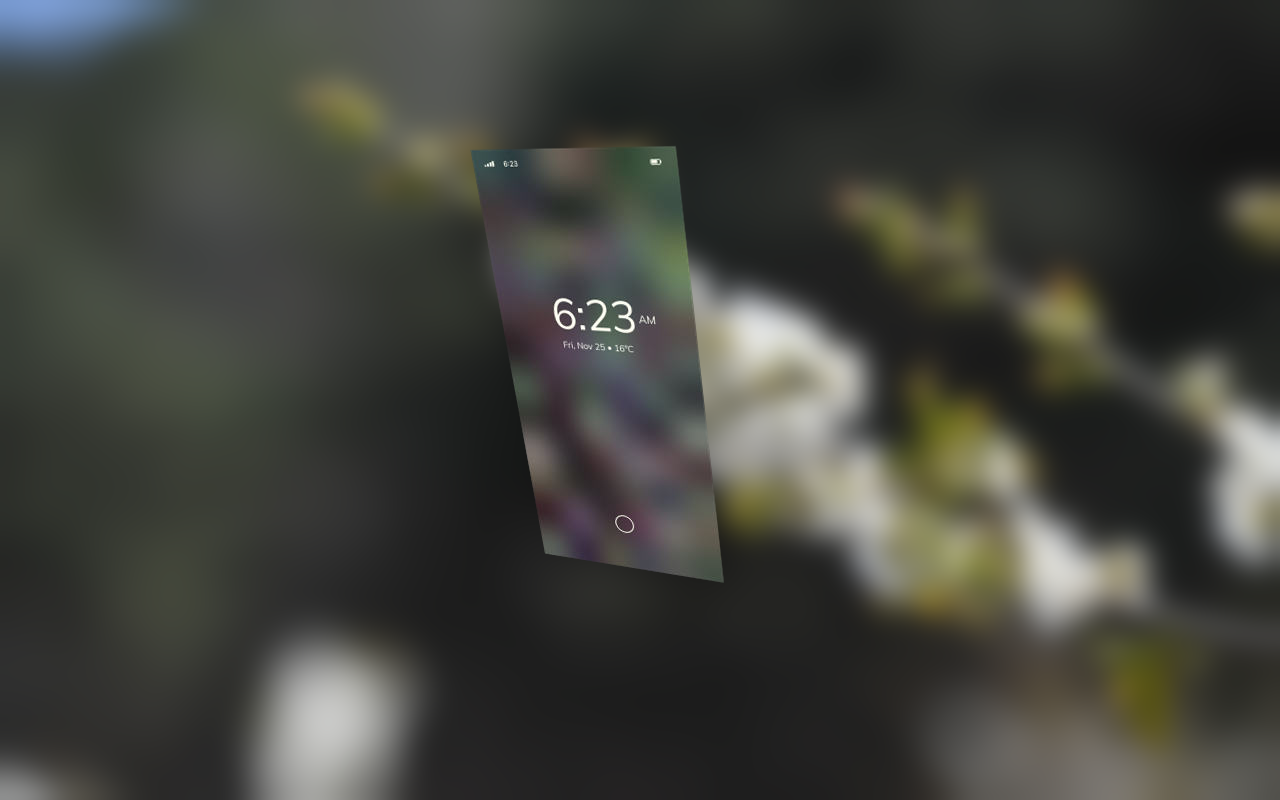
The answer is 6:23
